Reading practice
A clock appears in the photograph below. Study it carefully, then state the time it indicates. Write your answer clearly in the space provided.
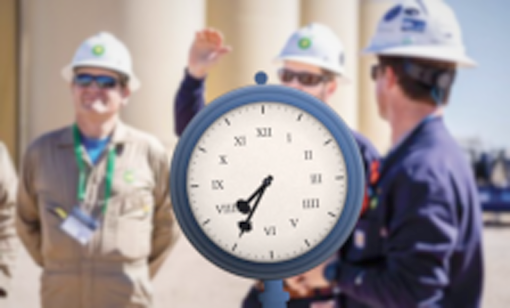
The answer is 7:35
